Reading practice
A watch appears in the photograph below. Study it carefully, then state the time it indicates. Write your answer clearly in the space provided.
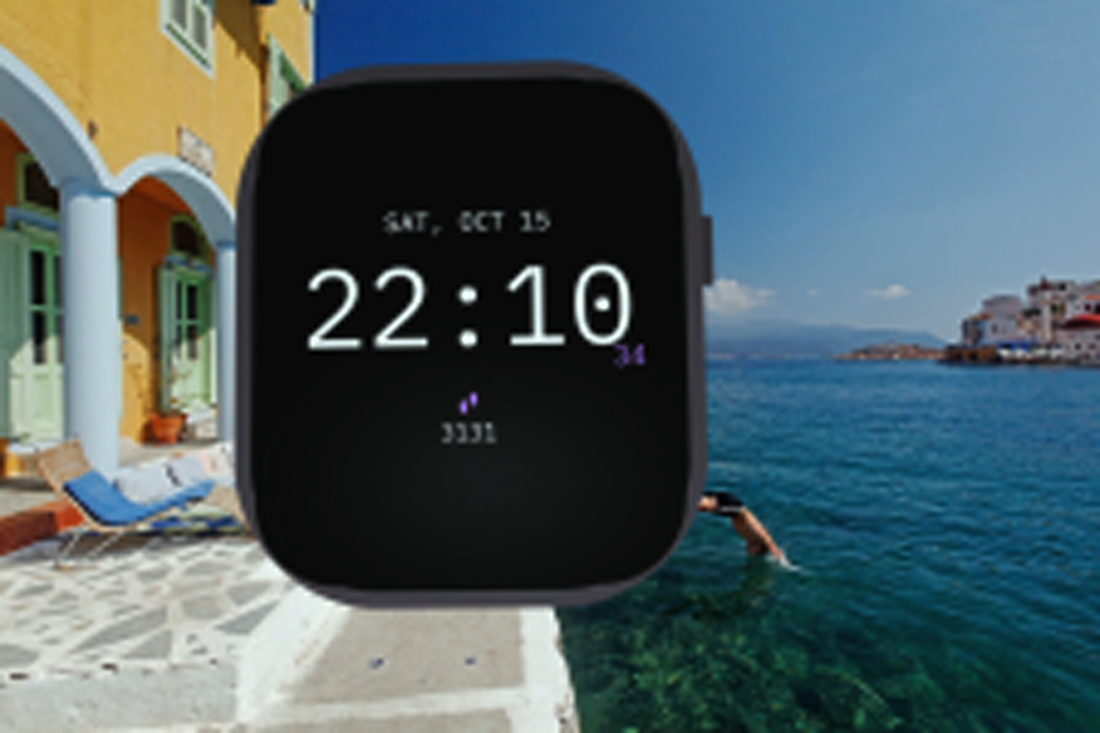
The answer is 22:10
